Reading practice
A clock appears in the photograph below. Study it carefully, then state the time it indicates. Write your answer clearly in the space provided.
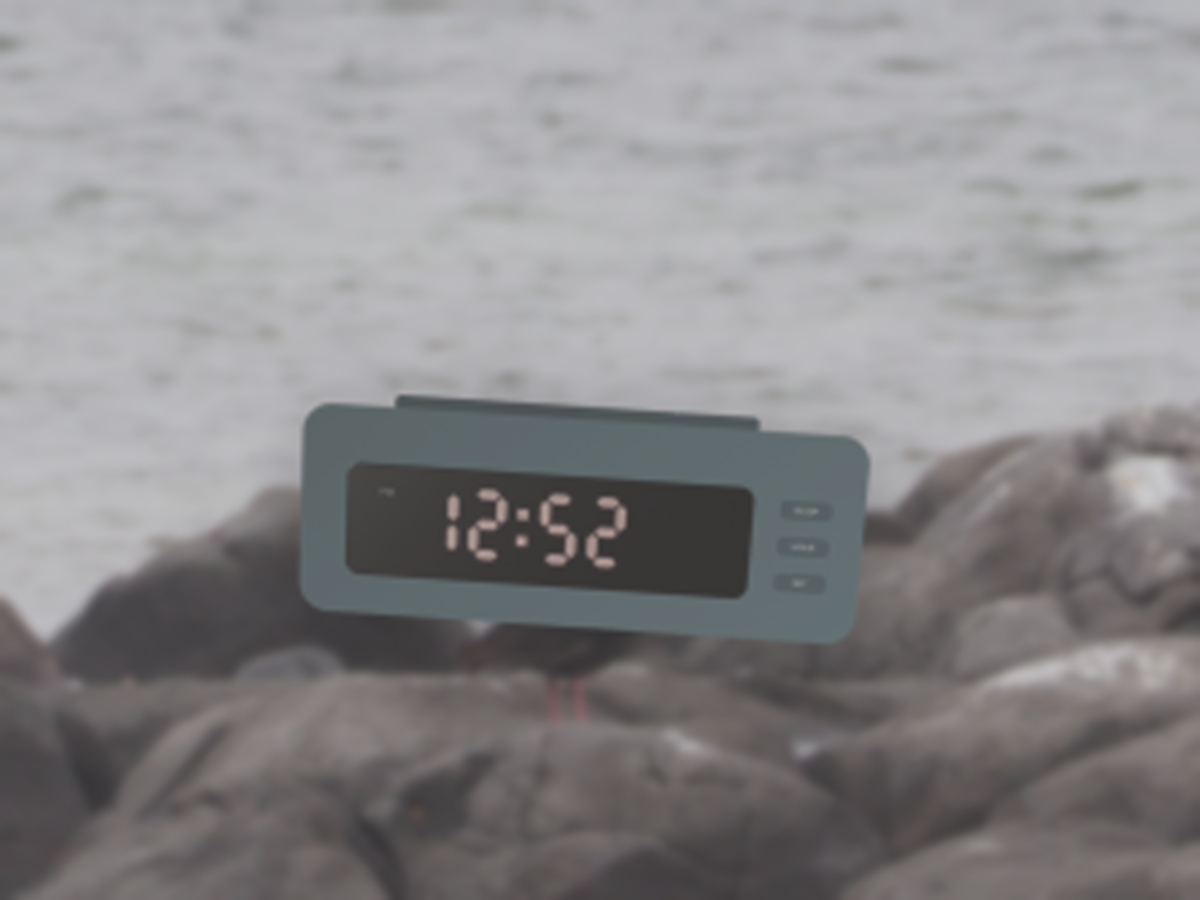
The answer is 12:52
